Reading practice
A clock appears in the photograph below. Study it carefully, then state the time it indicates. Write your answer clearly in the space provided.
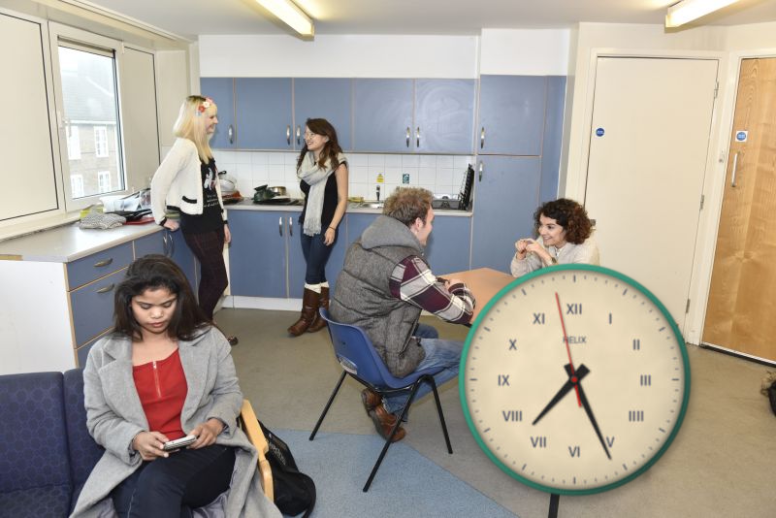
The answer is 7:25:58
